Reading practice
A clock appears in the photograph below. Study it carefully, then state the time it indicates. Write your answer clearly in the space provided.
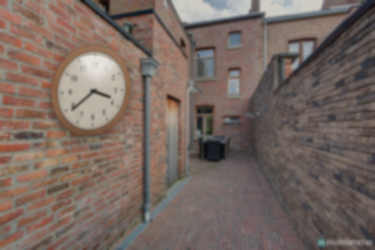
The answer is 3:39
